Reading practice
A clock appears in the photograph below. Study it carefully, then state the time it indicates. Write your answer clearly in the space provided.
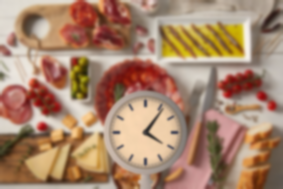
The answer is 4:06
